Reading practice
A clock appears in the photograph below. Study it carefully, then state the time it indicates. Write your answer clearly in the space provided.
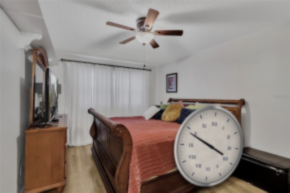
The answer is 3:49
